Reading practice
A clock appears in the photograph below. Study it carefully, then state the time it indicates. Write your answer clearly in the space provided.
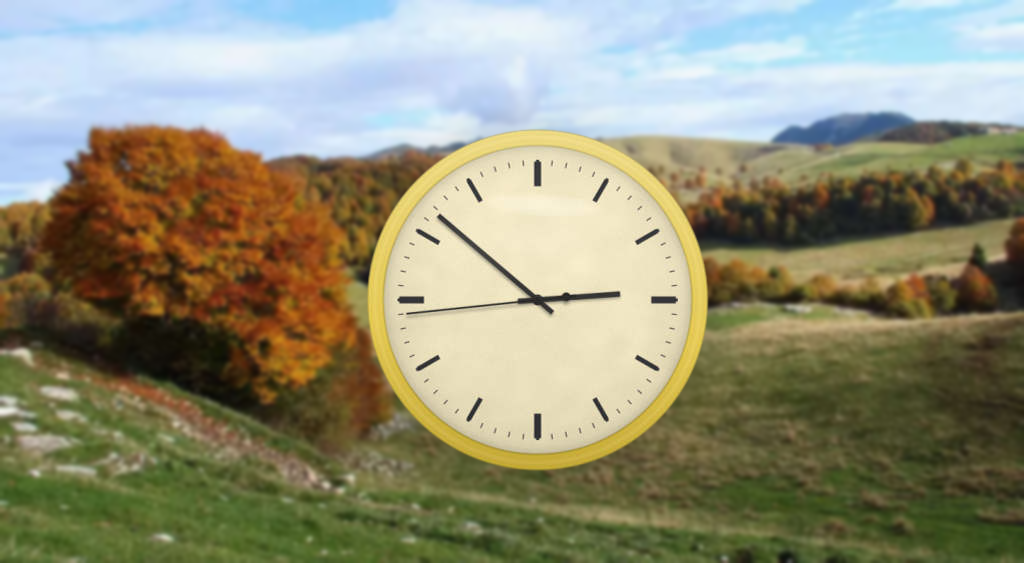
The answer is 2:51:44
